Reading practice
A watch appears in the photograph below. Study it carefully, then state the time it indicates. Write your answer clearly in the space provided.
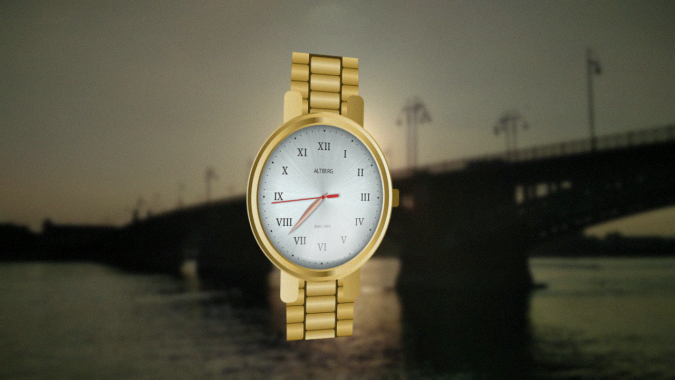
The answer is 7:37:44
